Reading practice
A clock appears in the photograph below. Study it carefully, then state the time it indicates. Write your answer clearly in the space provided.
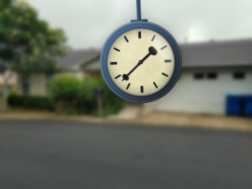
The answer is 1:38
